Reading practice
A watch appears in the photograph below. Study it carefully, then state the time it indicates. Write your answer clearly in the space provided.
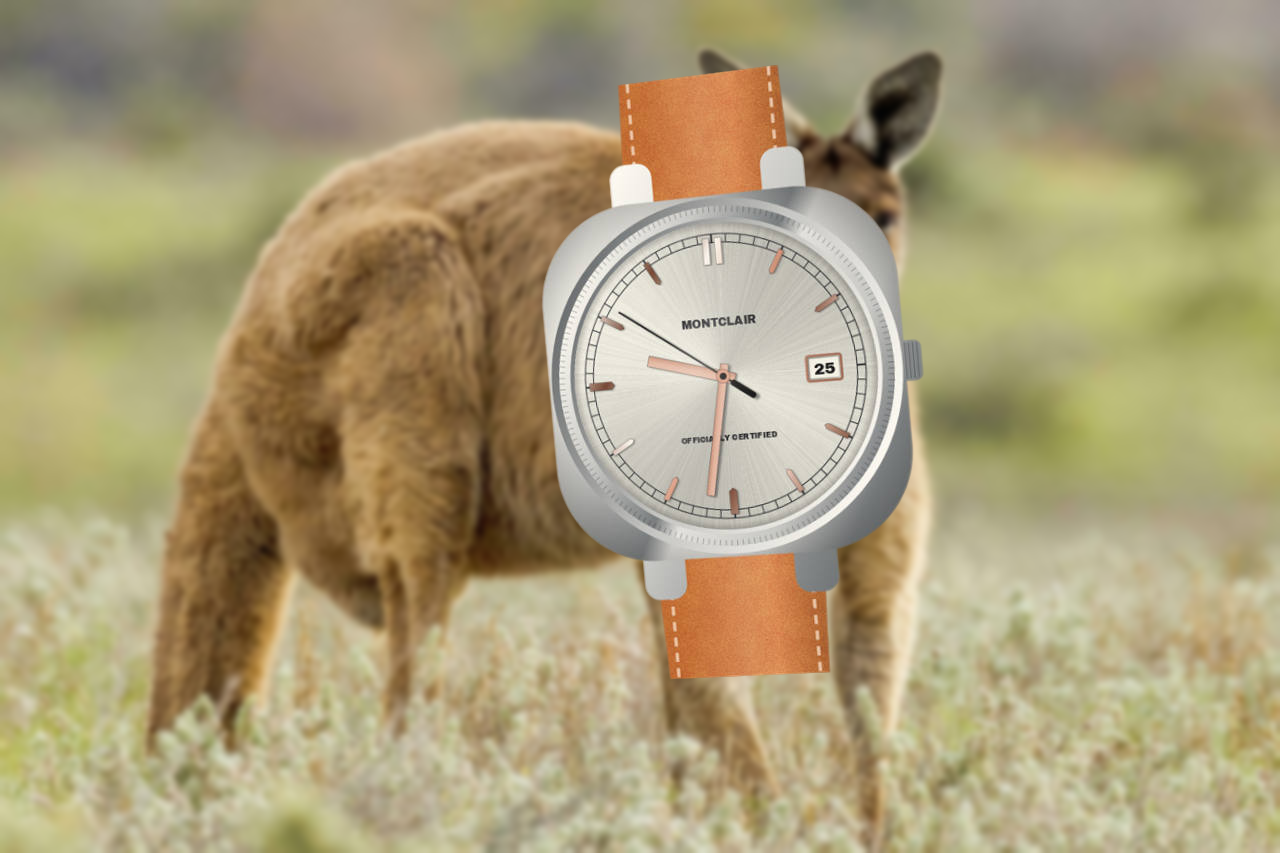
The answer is 9:31:51
